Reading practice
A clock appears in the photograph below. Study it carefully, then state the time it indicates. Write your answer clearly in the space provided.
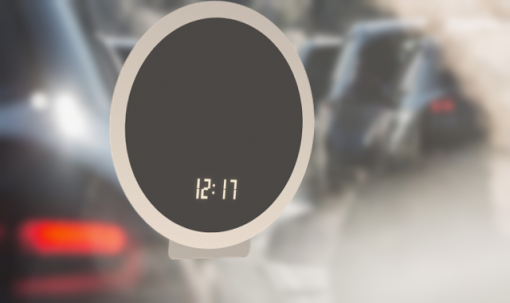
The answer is 12:17
